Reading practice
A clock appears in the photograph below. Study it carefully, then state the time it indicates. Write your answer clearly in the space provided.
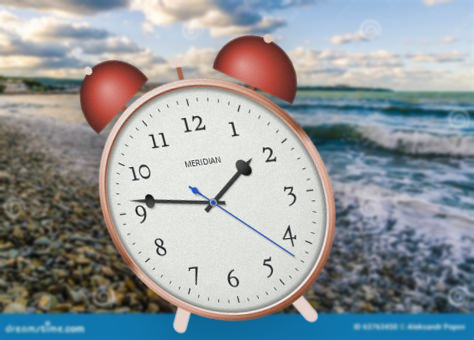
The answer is 1:46:22
